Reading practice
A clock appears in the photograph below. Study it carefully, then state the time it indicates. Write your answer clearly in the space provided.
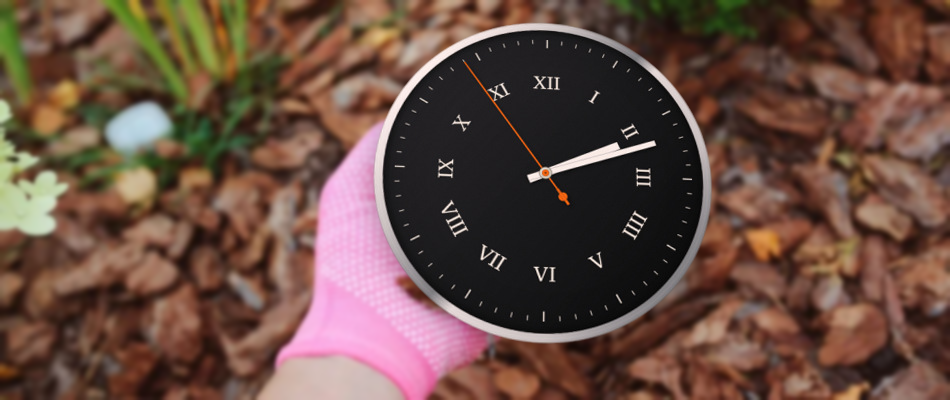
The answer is 2:11:54
